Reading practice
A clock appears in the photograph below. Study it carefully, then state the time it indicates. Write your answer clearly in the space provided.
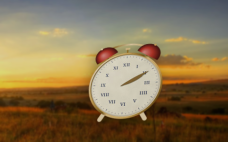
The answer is 2:10
